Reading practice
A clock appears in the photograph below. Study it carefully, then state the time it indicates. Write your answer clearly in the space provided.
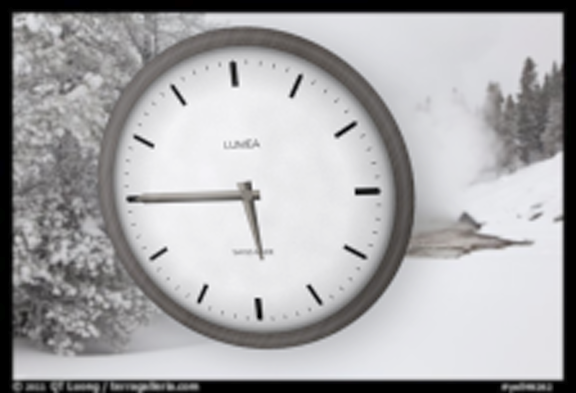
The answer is 5:45
